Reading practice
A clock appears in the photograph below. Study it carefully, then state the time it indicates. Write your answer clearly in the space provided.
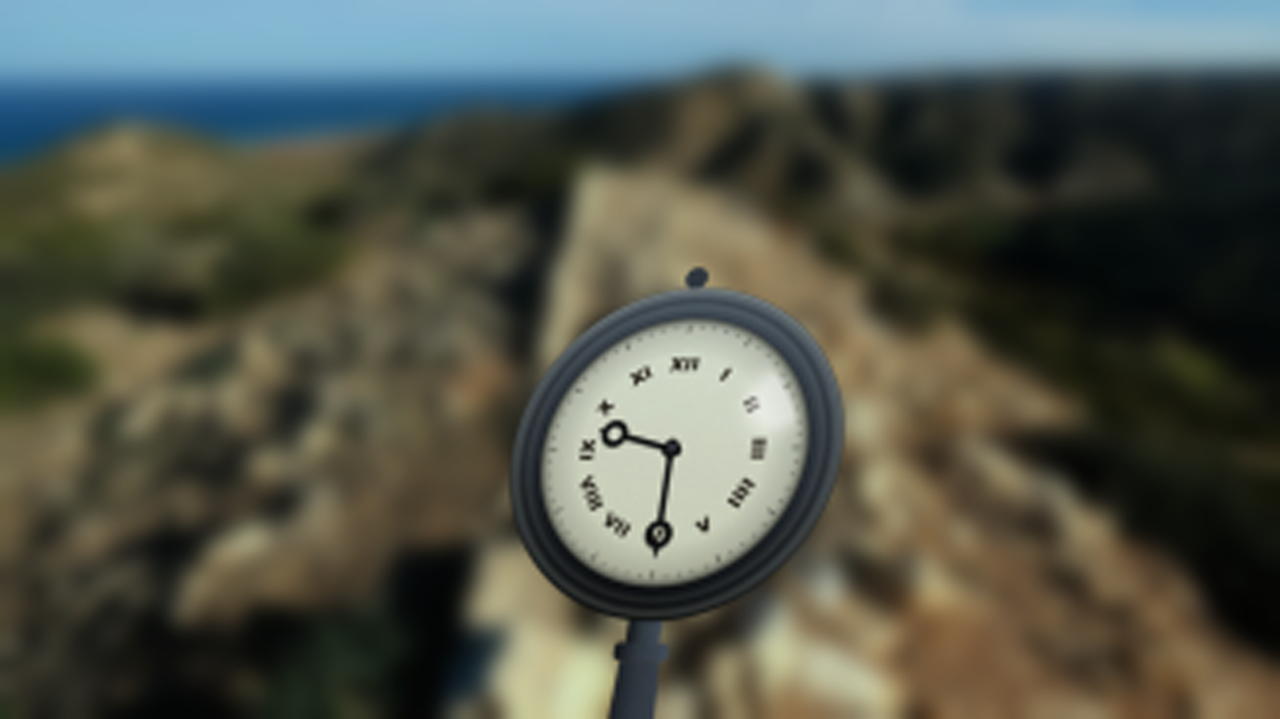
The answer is 9:30
